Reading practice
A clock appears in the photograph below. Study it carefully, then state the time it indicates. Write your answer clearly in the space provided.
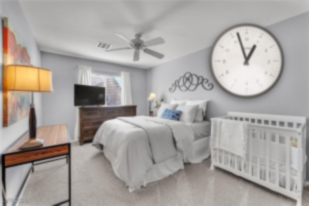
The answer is 12:57
